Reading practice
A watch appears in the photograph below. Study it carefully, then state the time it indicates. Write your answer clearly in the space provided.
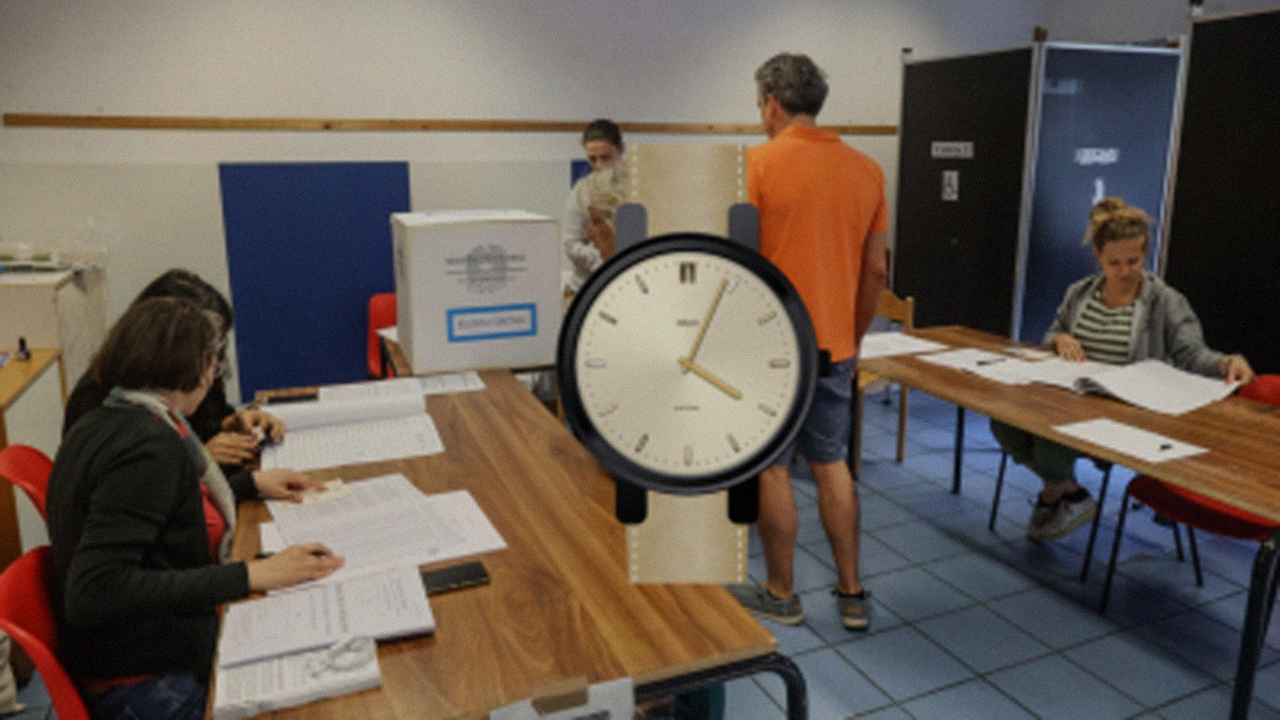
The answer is 4:04
